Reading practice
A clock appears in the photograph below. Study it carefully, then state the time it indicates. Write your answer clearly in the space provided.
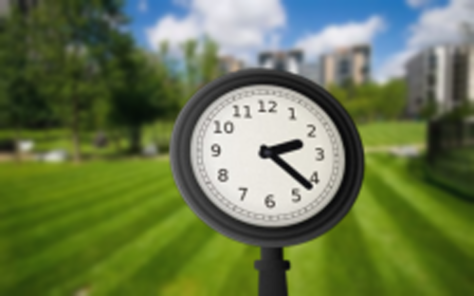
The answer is 2:22
